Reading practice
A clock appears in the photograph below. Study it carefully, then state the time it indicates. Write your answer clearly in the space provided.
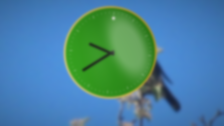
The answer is 9:39
